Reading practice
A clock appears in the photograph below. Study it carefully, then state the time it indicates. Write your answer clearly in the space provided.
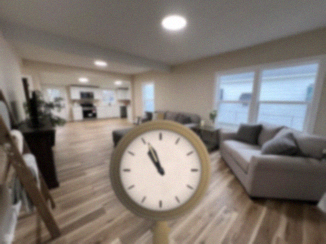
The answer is 10:56
